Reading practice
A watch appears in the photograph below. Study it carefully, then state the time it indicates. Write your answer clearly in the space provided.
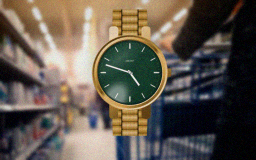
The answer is 4:48
